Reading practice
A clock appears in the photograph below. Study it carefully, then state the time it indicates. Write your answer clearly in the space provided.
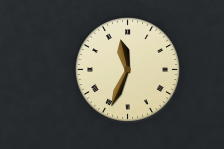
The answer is 11:34
